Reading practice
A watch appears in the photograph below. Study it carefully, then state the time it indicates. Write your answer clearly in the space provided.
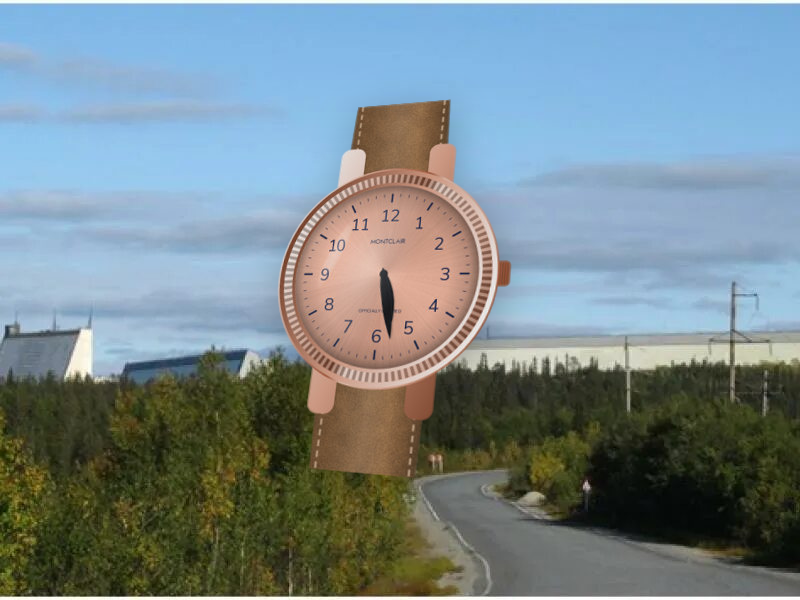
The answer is 5:28
